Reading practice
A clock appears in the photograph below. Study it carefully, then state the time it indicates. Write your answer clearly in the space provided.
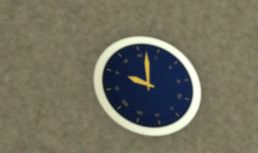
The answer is 10:02
